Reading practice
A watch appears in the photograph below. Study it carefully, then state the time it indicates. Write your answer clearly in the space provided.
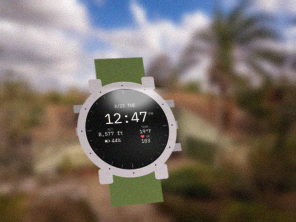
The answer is 12:47
